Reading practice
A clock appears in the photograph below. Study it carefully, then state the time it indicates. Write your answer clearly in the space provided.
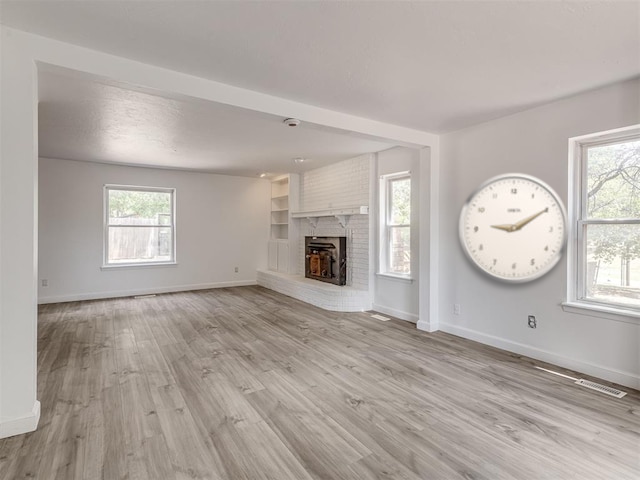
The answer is 9:10
